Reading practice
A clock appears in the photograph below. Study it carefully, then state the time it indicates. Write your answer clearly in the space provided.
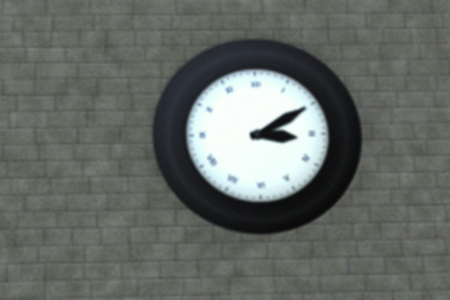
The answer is 3:10
